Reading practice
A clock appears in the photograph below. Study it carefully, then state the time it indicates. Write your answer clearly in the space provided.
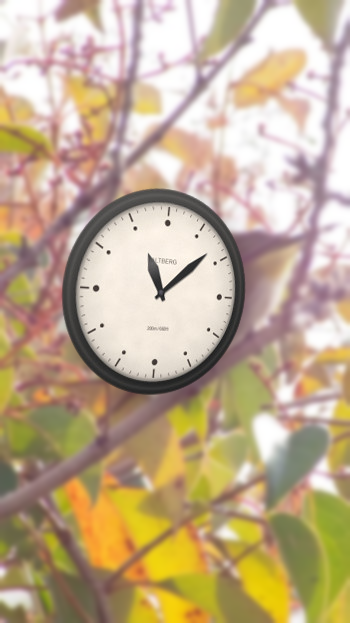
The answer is 11:08
